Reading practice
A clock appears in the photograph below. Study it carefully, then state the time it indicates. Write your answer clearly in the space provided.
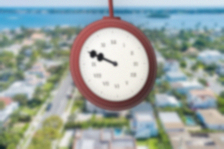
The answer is 9:49
